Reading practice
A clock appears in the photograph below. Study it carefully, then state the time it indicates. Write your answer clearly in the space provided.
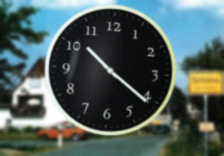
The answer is 10:21
